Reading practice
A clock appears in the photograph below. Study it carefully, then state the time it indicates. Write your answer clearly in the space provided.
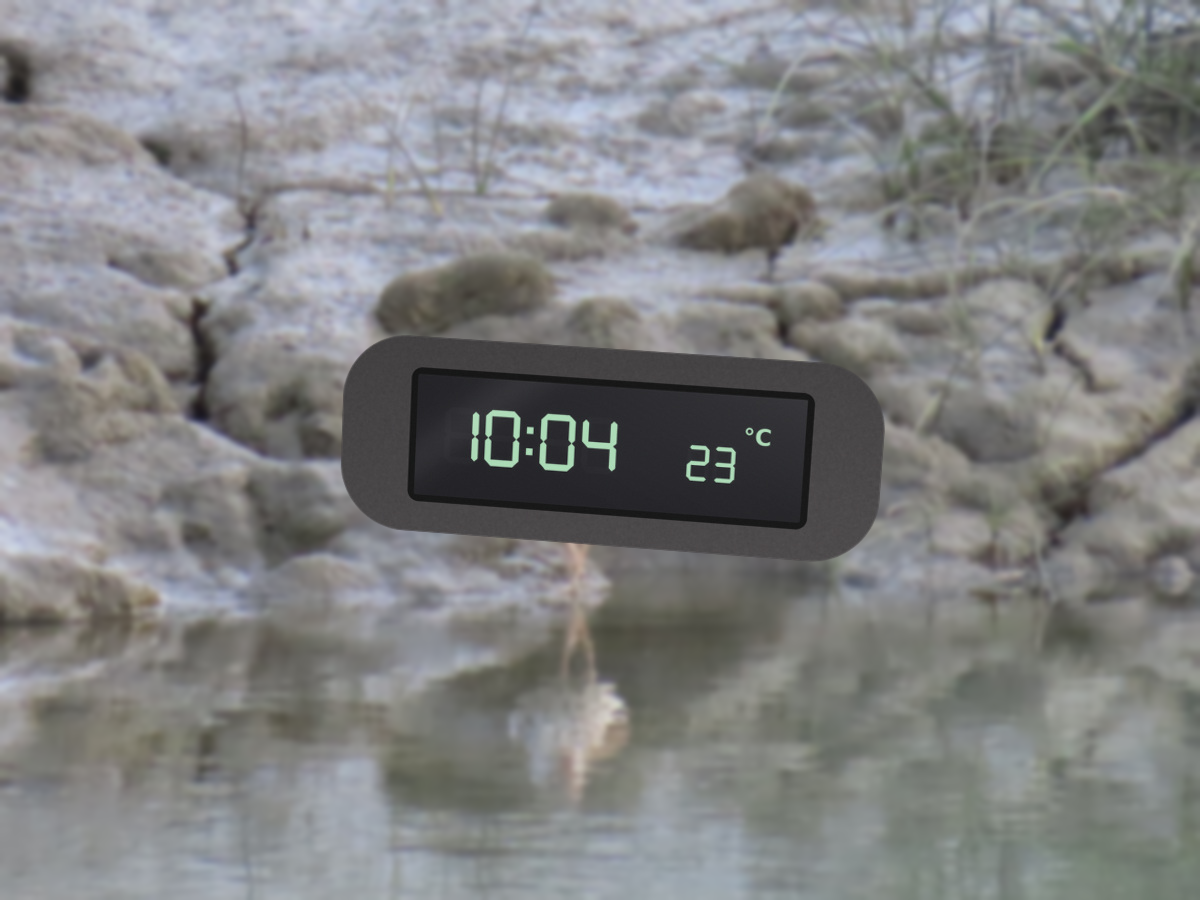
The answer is 10:04
